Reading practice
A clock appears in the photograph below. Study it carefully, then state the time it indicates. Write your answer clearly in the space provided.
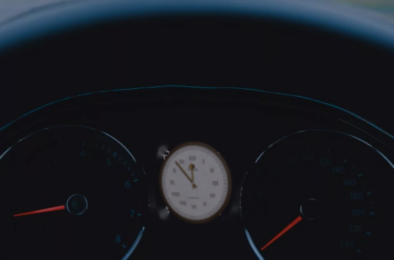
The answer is 11:53
